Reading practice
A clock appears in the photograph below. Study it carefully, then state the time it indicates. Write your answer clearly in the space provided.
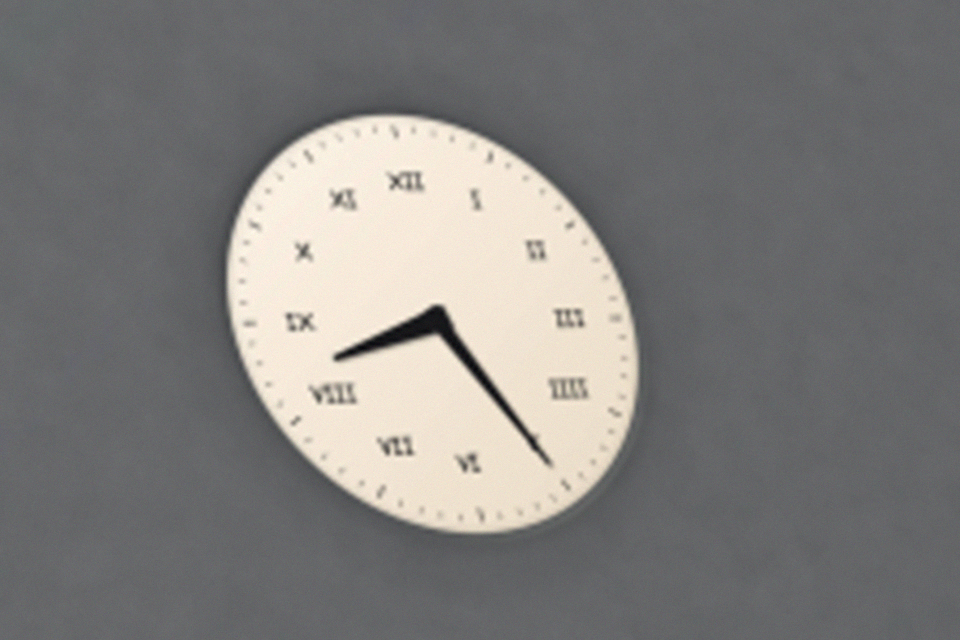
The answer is 8:25
